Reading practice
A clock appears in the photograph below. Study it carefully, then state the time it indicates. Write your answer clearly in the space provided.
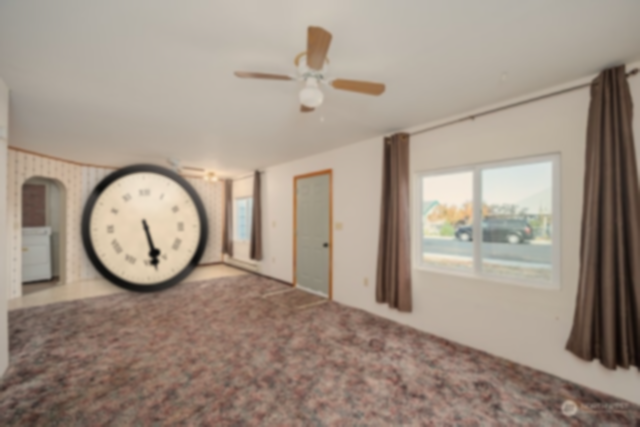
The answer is 5:28
